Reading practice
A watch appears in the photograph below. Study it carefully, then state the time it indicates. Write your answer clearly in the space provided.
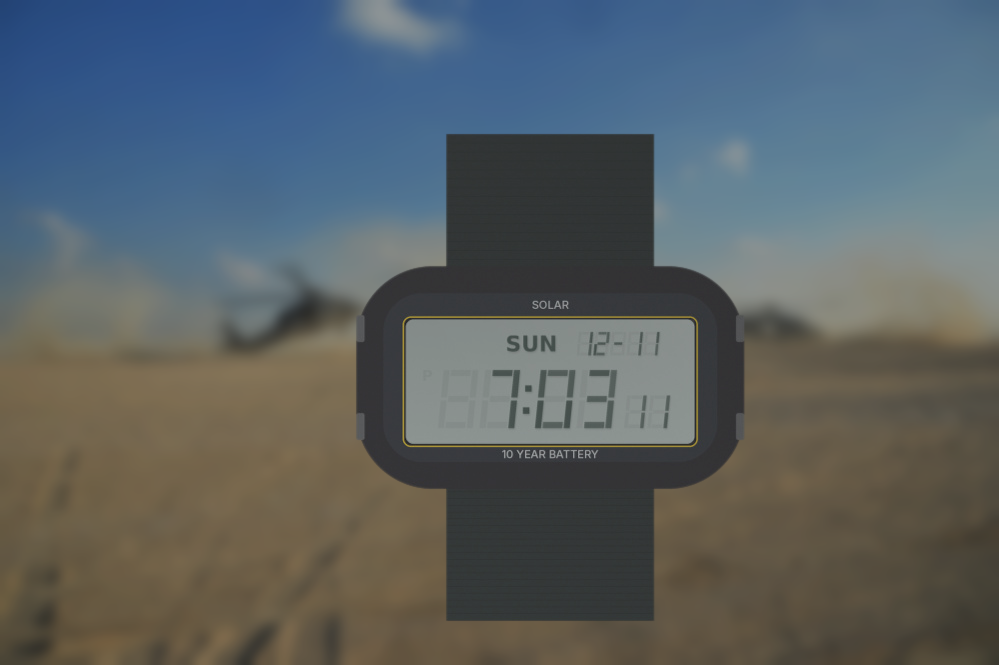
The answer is 7:03:11
